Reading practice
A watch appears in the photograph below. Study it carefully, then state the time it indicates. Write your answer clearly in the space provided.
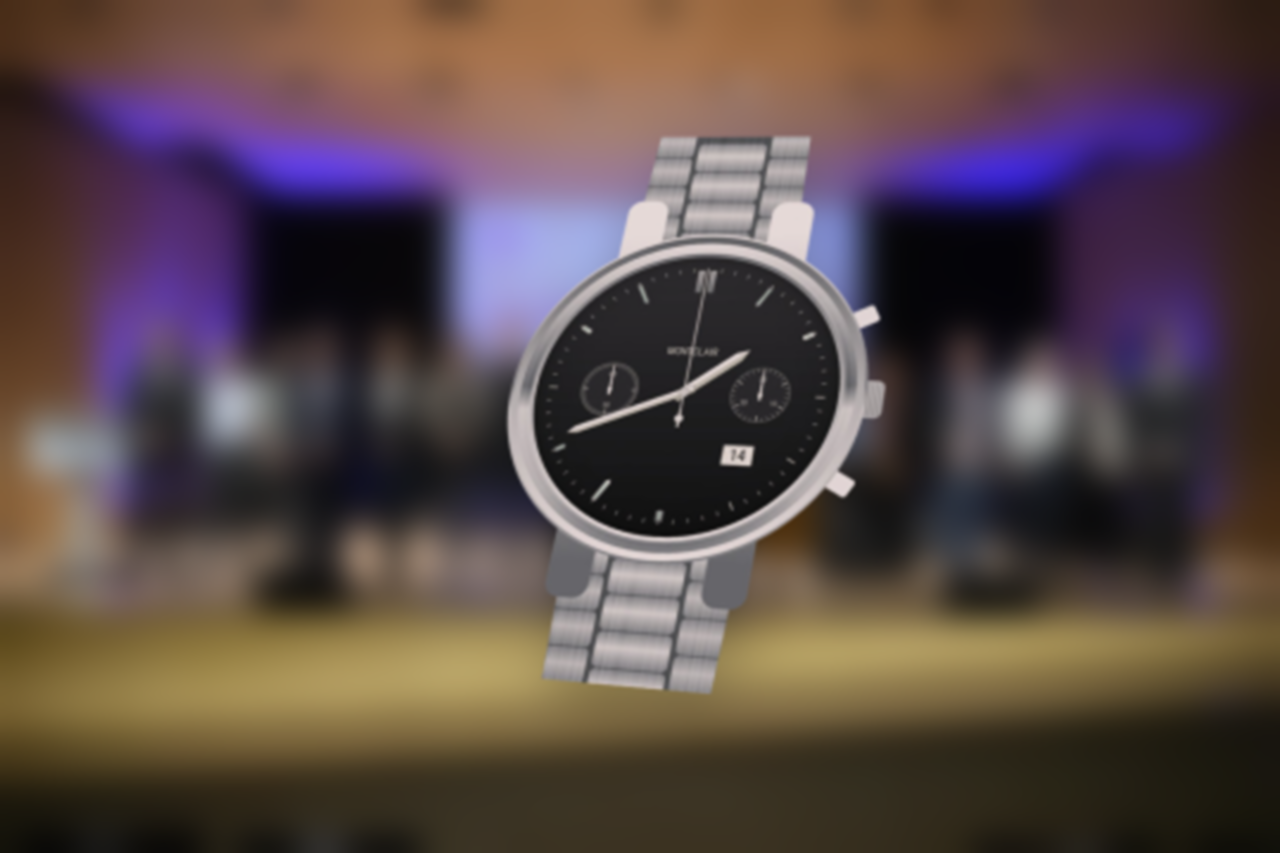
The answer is 1:41
